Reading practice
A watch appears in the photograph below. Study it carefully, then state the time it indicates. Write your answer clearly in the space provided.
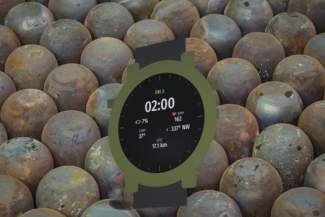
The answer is 2:00
